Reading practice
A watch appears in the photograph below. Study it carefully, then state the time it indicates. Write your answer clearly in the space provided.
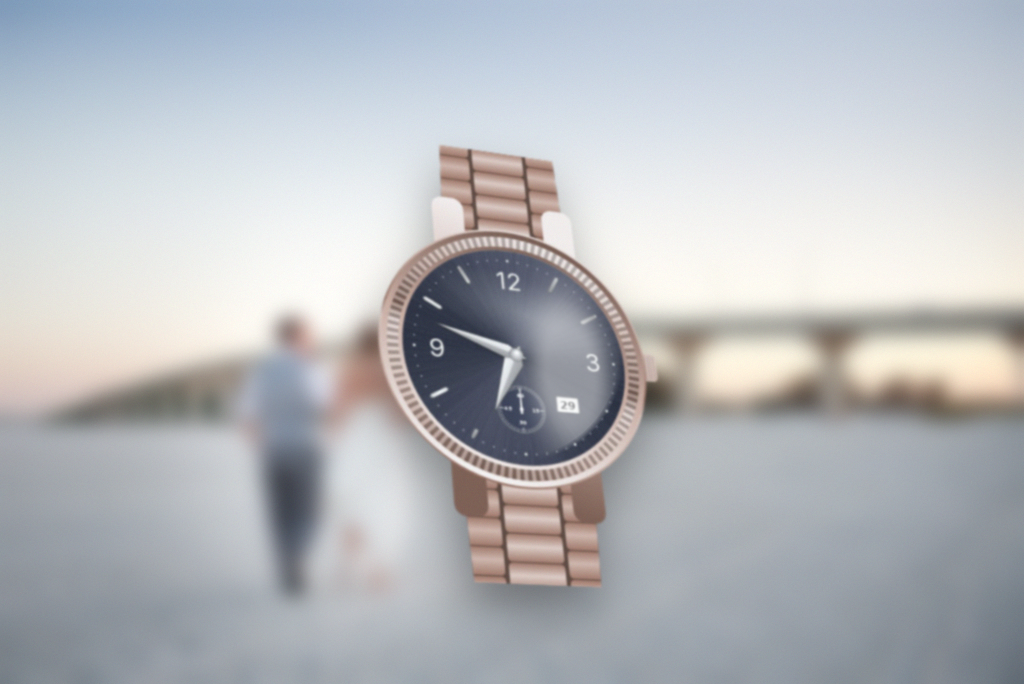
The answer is 6:48
